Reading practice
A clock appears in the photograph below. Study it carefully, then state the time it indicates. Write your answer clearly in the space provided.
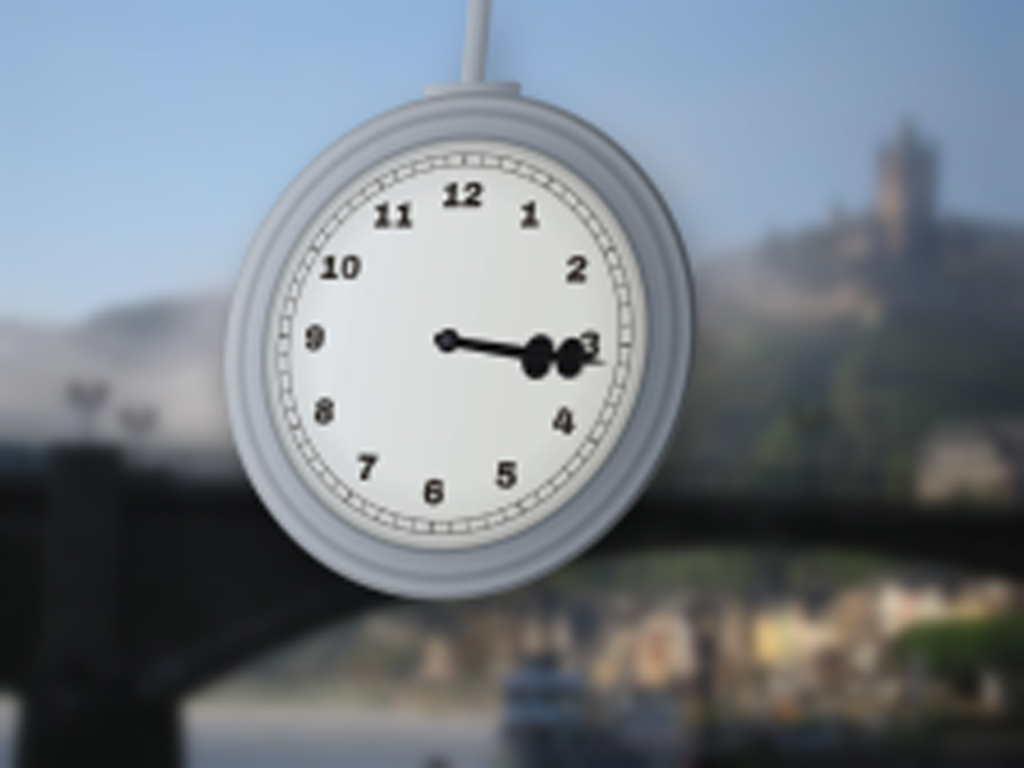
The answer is 3:16
